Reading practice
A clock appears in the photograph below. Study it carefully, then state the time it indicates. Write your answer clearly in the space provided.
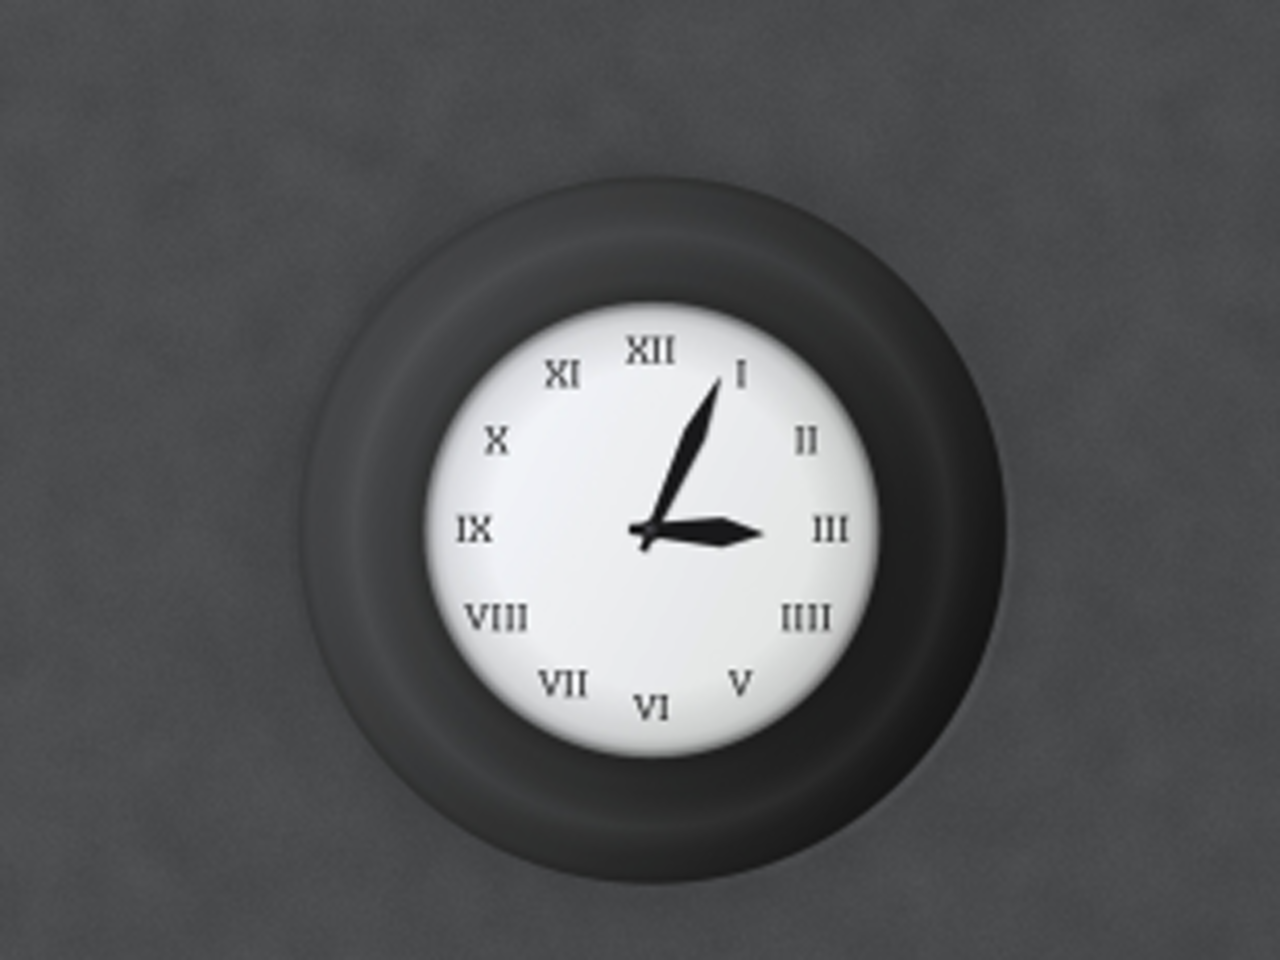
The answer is 3:04
